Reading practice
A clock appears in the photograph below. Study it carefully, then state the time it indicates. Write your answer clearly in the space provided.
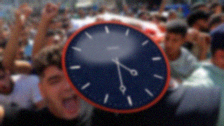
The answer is 4:31
